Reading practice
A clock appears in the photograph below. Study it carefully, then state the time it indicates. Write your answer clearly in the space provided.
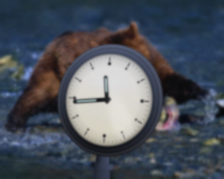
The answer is 11:44
